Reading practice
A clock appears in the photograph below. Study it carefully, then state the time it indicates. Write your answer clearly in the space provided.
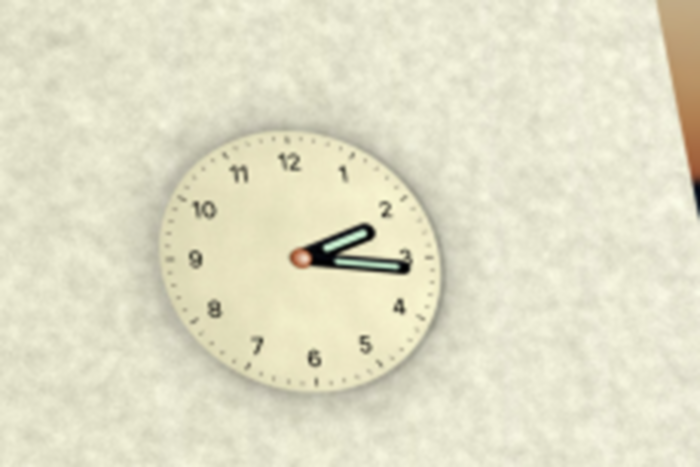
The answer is 2:16
